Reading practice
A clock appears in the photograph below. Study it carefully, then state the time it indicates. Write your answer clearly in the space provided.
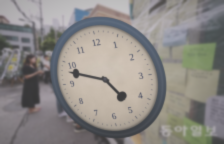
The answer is 4:48
